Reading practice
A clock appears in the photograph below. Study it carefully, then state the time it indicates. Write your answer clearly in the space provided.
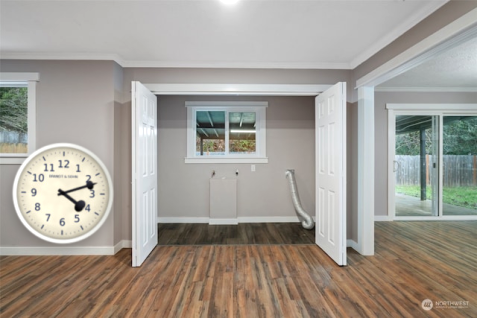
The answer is 4:12
